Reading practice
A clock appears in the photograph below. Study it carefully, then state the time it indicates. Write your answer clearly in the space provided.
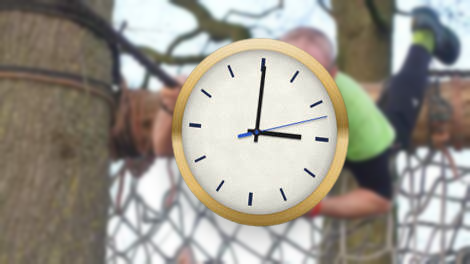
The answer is 3:00:12
